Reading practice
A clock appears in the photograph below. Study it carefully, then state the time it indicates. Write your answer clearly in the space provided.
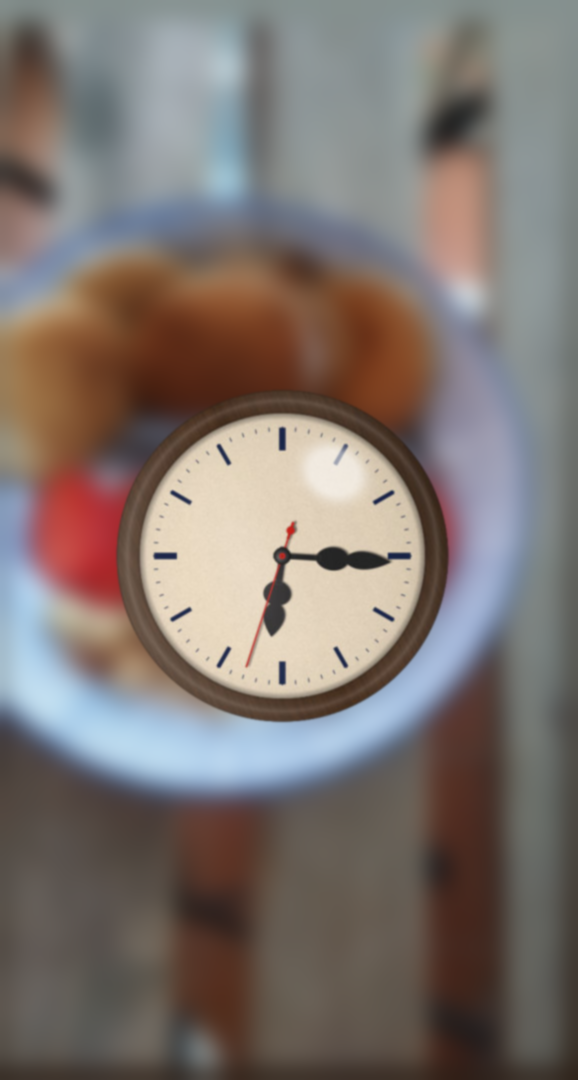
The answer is 6:15:33
